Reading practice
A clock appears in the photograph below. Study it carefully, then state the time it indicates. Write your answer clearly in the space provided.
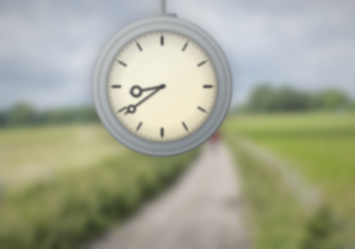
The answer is 8:39
